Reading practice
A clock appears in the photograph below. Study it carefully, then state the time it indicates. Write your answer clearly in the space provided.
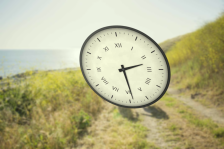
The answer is 2:29
